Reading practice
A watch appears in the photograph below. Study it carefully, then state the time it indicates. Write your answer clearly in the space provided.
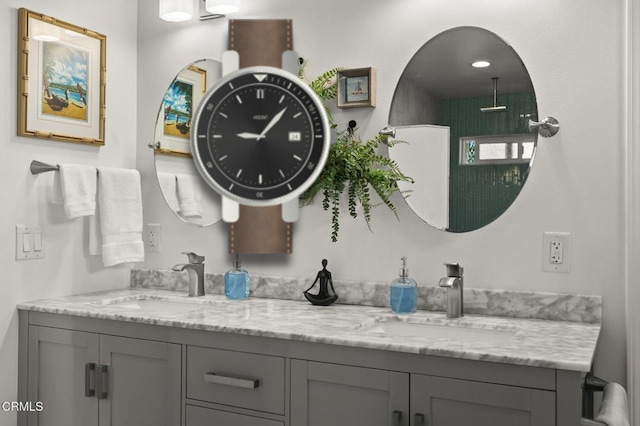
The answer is 9:07
